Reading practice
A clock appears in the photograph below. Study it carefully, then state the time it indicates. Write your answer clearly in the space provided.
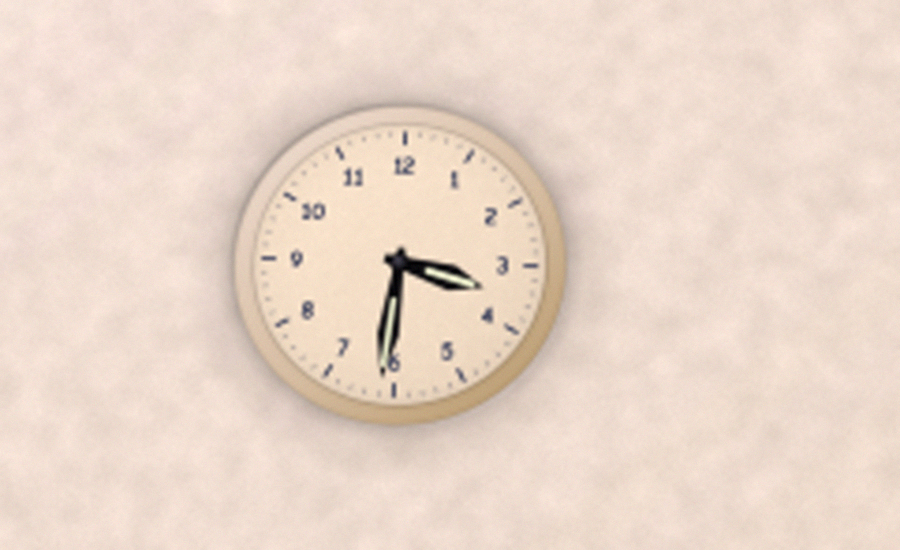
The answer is 3:31
